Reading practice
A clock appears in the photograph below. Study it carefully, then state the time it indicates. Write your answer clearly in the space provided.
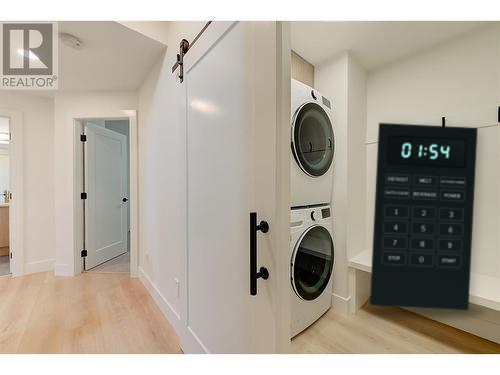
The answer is 1:54
